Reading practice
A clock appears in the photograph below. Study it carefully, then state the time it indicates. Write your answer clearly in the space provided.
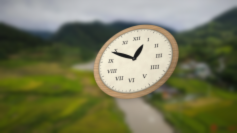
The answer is 12:49
